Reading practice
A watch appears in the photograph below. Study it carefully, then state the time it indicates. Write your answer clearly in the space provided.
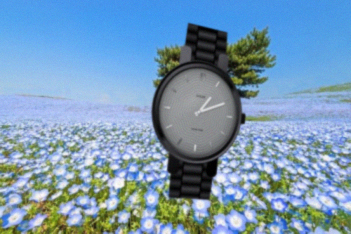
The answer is 1:11
